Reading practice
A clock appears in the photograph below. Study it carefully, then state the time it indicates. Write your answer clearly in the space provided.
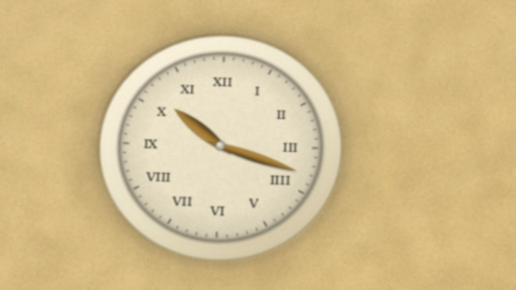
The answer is 10:18
